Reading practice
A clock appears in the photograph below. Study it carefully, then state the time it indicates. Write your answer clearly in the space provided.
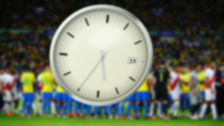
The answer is 5:35
